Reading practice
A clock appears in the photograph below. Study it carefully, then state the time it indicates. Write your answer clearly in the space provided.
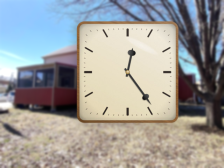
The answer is 12:24
